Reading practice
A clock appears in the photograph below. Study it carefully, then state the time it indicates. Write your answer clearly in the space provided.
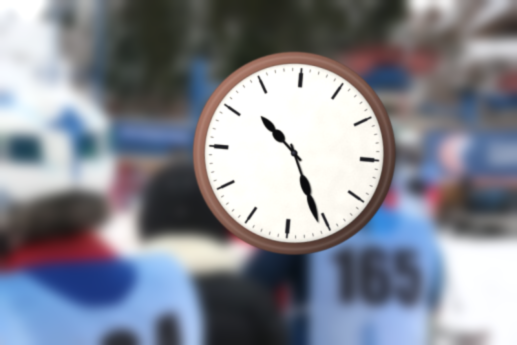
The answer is 10:26
